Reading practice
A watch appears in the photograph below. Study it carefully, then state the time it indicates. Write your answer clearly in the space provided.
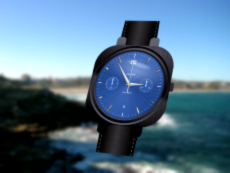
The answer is 2:54
